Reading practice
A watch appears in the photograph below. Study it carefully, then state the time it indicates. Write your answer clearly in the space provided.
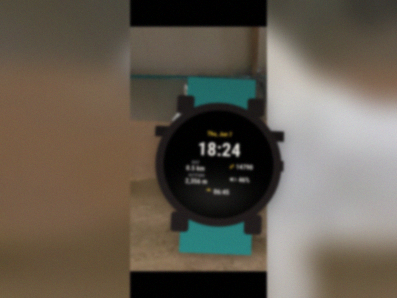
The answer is 18:24
